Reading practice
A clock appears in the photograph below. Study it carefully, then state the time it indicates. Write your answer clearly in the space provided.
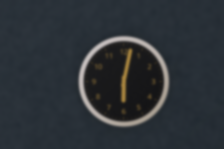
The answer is 6:02
